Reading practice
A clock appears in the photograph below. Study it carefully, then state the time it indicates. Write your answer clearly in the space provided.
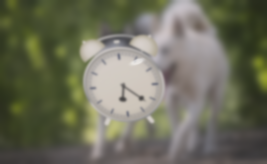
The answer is 6:22
